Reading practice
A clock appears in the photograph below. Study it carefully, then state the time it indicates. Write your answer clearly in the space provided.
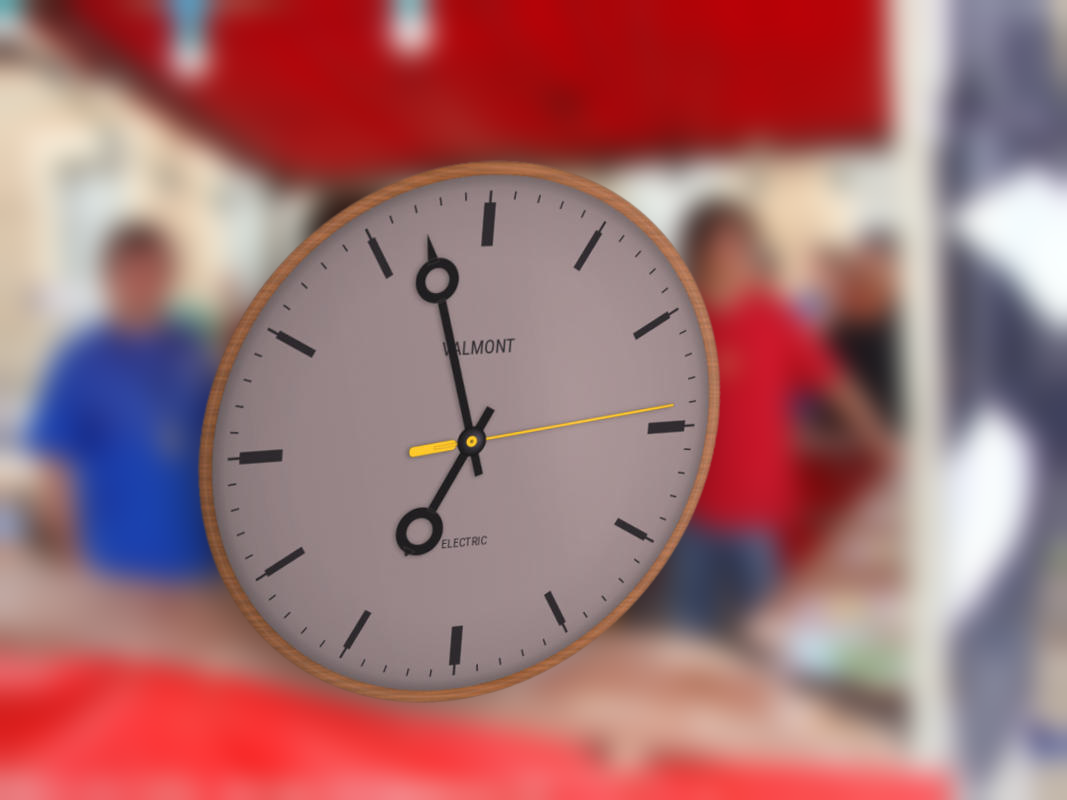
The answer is 6:57:14
